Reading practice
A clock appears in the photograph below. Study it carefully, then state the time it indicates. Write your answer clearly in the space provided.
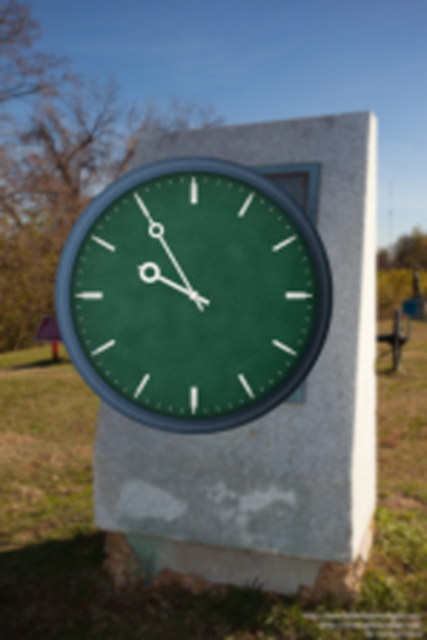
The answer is 9:55
